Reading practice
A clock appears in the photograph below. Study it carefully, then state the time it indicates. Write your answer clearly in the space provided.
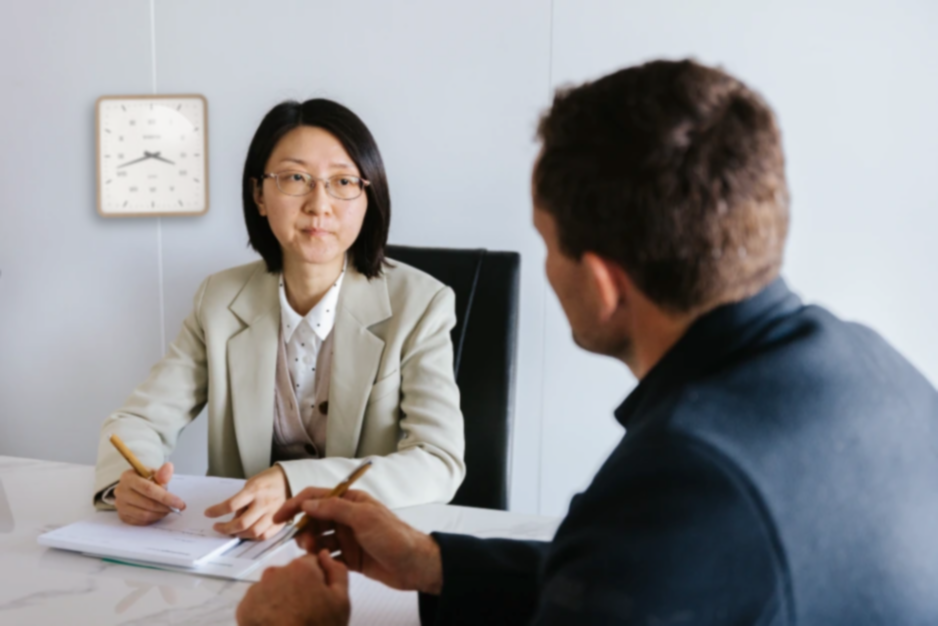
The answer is 3:42
